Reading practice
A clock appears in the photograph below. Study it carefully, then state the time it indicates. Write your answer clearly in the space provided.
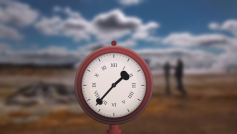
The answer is 1:37
